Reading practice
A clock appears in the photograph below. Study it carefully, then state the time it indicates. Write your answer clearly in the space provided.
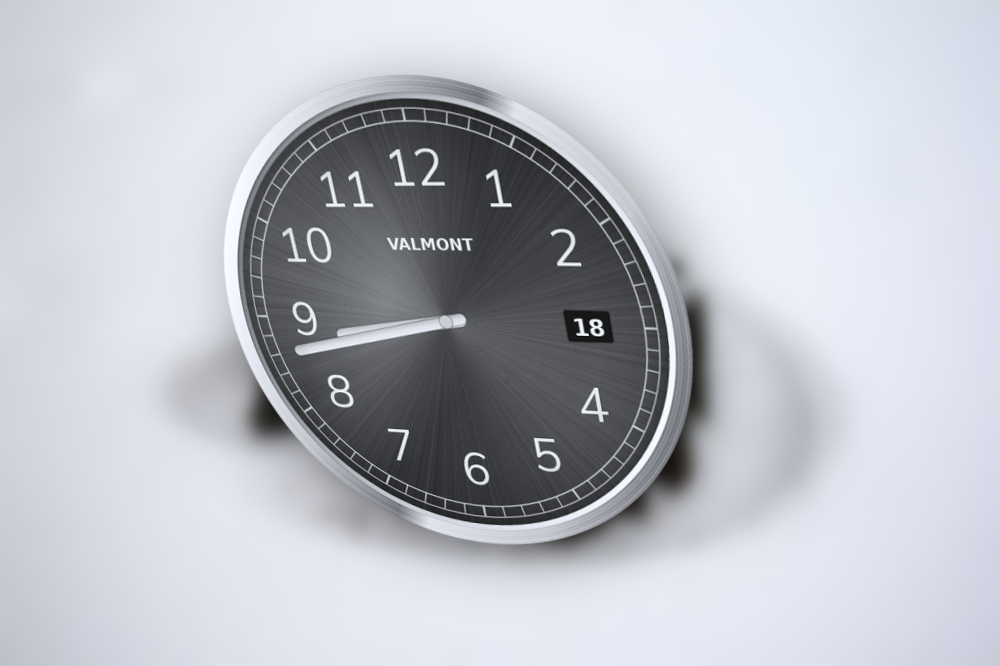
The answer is 8:43
